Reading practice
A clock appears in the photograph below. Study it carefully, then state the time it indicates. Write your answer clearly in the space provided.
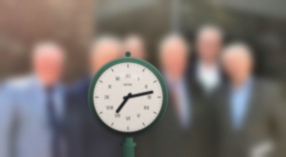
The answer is 7:13
